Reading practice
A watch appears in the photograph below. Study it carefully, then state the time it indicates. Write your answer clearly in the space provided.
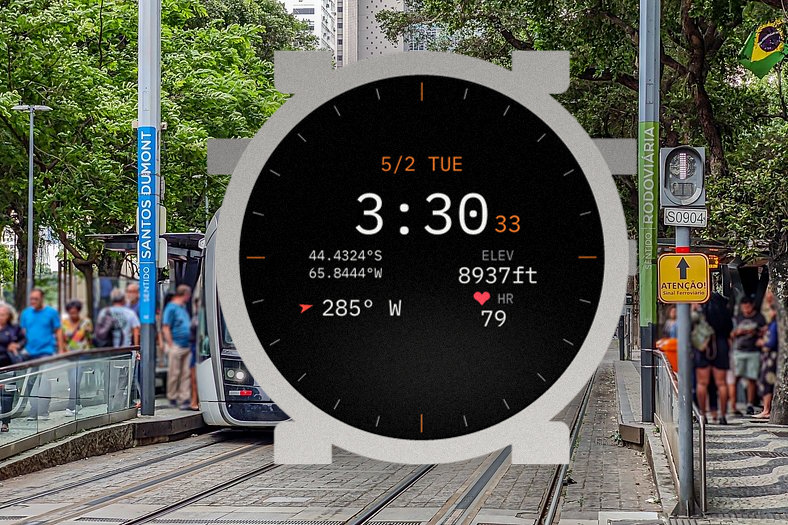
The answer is 3:30:33
